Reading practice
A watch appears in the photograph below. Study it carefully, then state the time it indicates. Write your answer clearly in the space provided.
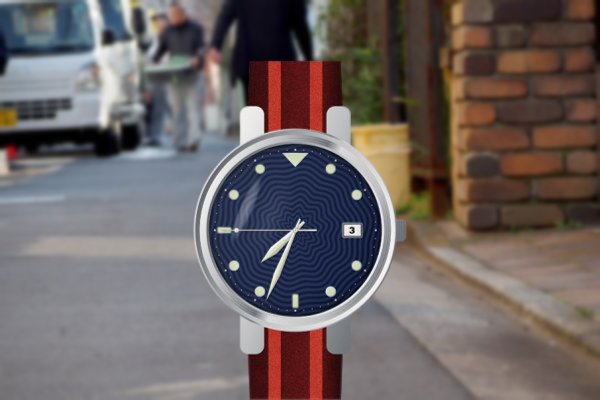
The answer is 7:33:45
